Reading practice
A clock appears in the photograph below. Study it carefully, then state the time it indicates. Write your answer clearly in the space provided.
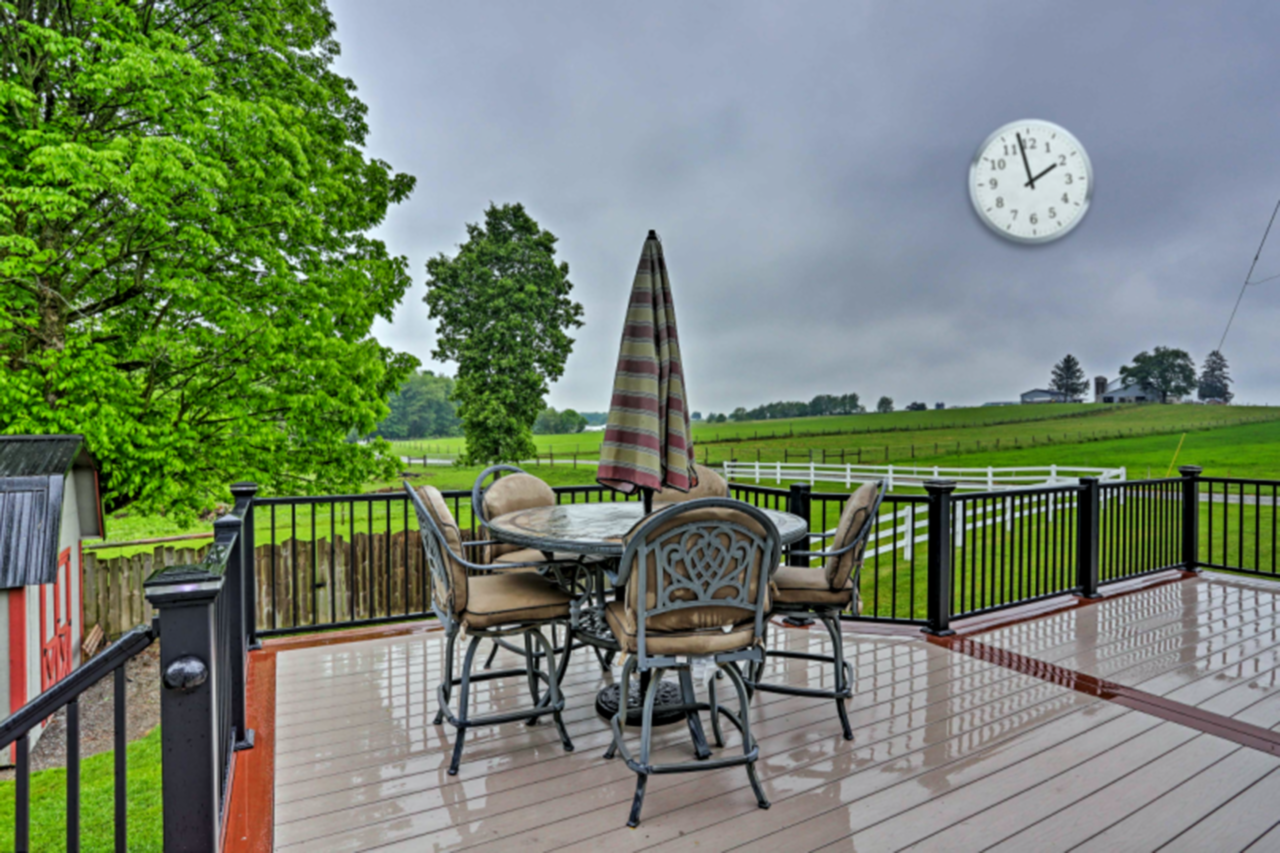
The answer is 1:58
